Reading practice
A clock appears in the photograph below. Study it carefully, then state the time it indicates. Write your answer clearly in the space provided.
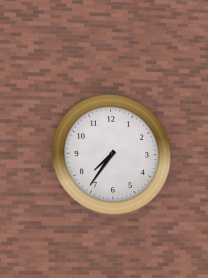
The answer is 7:36
